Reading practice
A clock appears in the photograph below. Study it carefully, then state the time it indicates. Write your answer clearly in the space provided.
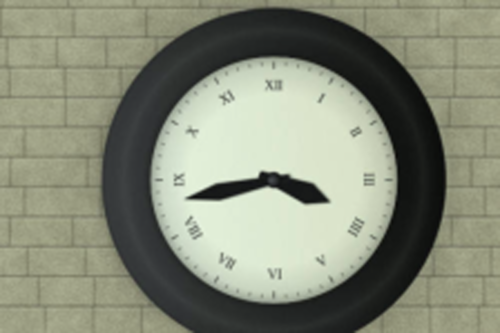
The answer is 3:43
